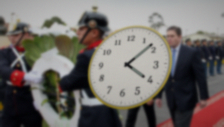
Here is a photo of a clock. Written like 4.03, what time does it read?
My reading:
4.08
